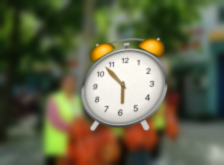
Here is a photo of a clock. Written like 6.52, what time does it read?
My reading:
5.53
